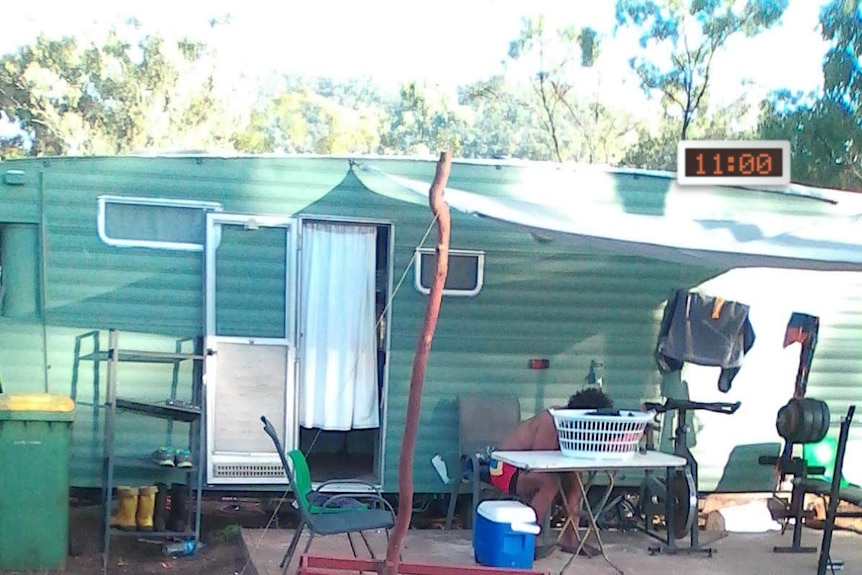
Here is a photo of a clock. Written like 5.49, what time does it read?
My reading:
11.00
